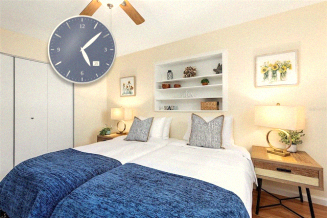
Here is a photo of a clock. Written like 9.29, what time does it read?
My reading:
5.08
